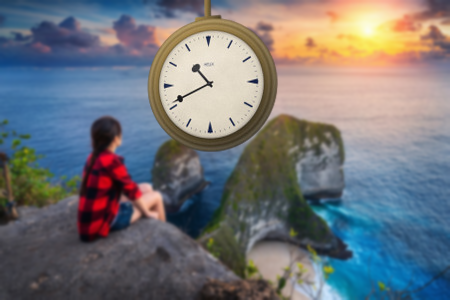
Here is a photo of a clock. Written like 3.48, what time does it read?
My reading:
10.41
